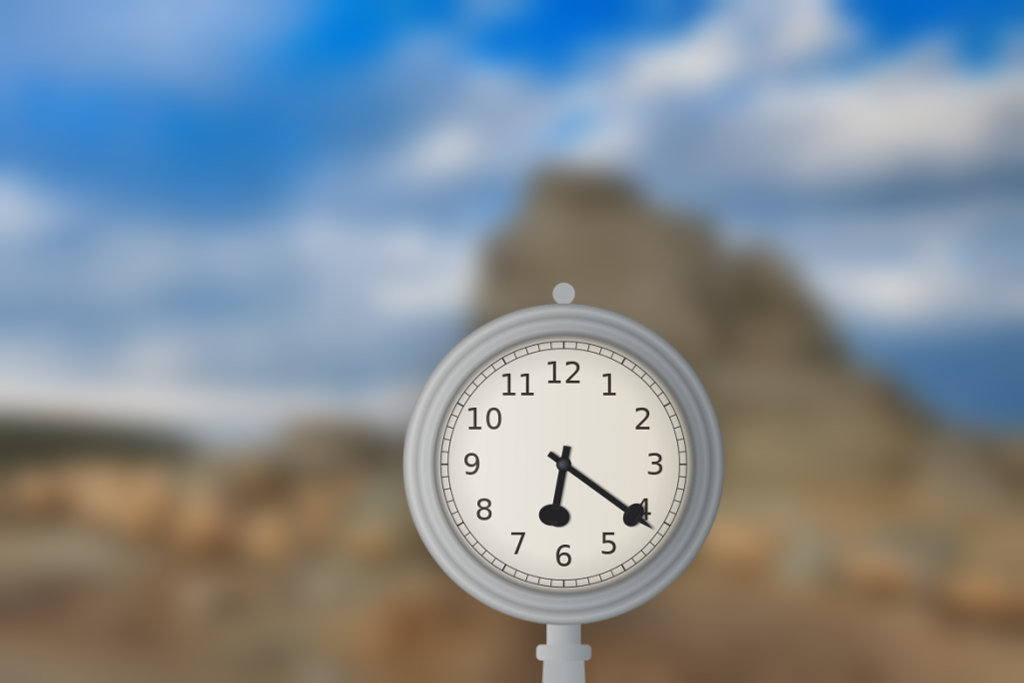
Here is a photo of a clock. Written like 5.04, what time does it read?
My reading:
6.21
